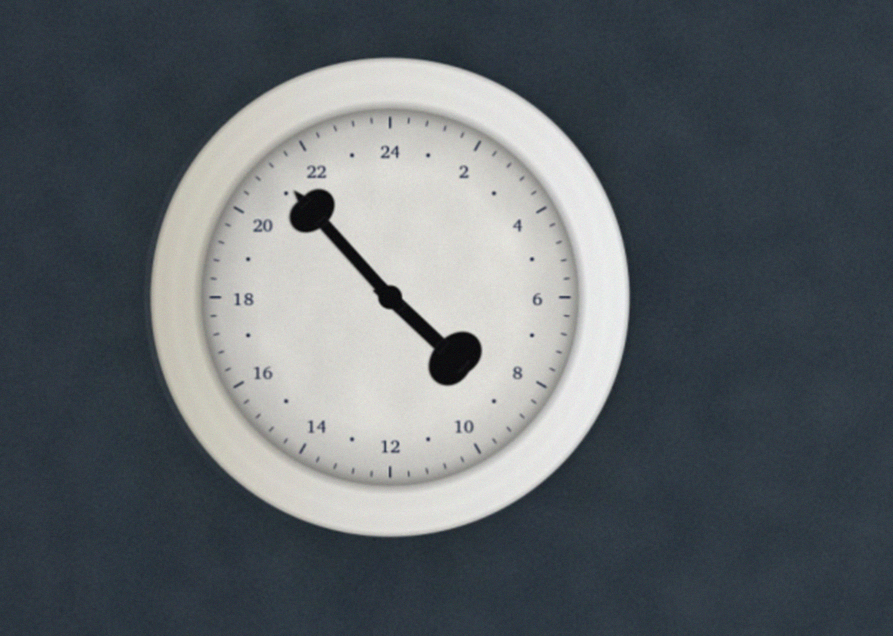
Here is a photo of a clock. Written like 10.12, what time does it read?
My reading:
8.53
